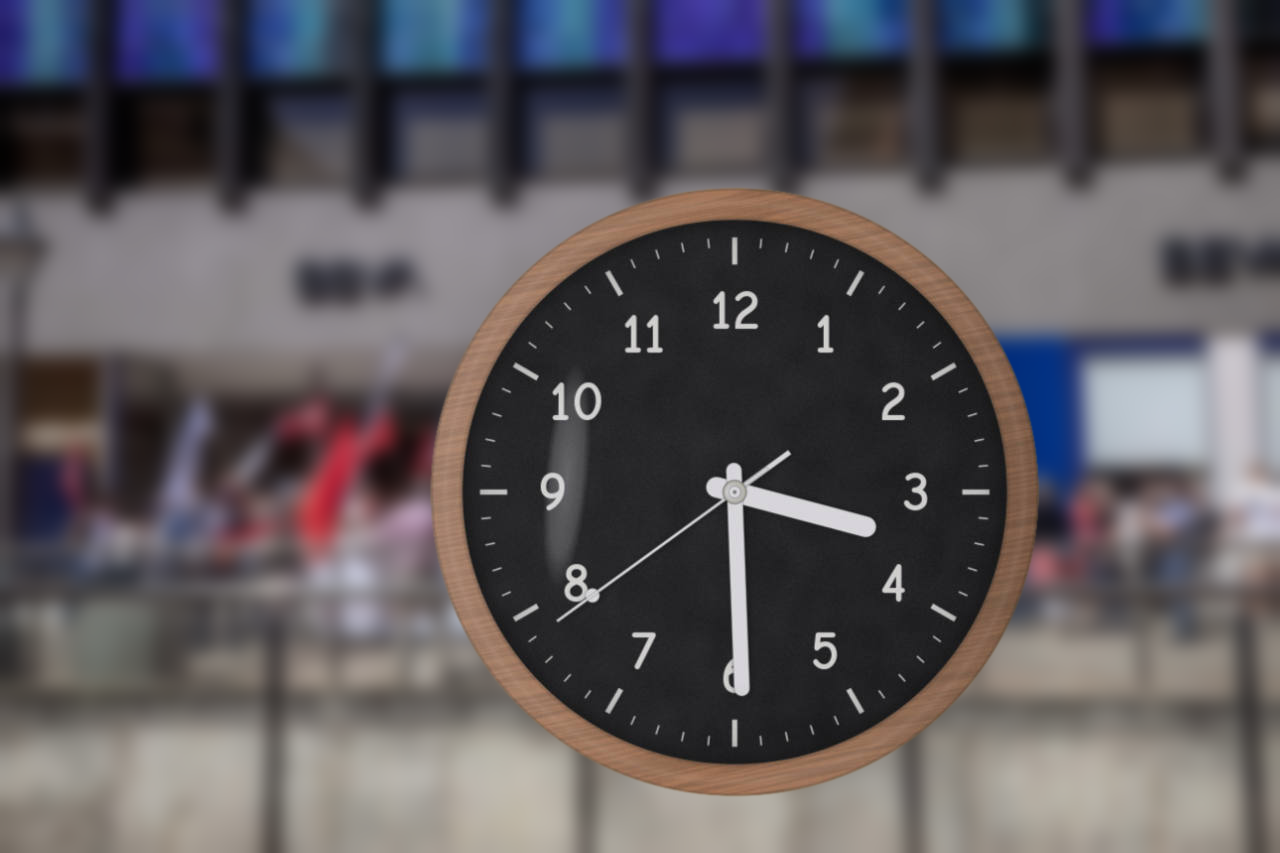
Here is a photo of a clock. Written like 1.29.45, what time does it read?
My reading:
3.29.39
